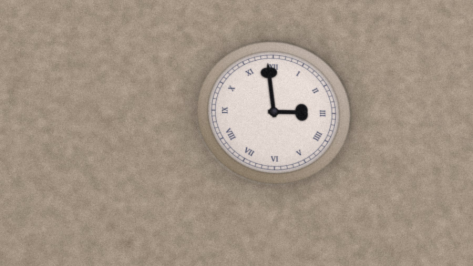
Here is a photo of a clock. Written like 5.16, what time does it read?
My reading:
2.59
